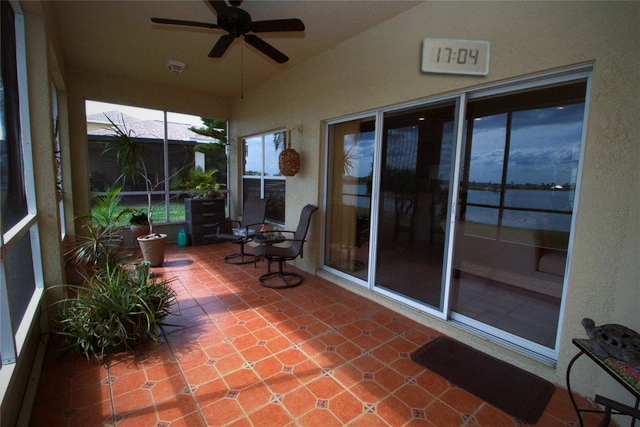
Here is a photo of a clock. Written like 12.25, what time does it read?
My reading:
17.04
